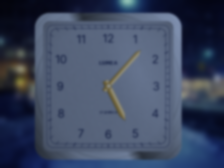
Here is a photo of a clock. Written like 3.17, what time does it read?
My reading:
5.07
